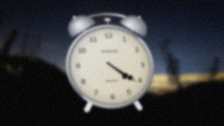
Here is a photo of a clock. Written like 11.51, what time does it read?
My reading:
4.21
